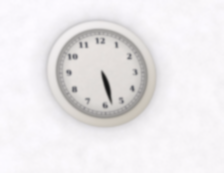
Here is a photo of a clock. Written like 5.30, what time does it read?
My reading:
5.28
